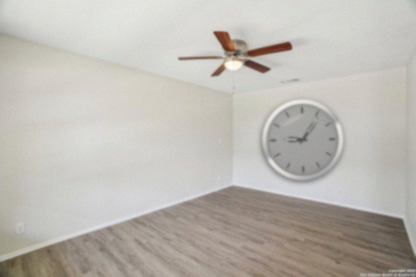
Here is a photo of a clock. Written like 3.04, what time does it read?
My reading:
9.06
